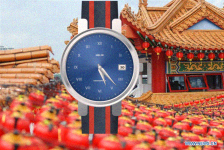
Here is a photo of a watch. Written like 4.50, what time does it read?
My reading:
5.23
